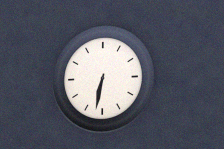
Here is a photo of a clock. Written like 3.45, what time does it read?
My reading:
6.32
